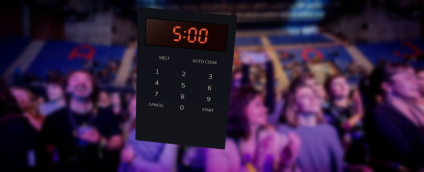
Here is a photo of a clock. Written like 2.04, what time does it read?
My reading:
5.00
